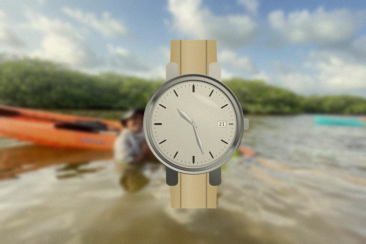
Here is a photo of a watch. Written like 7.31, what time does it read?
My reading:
10.27
